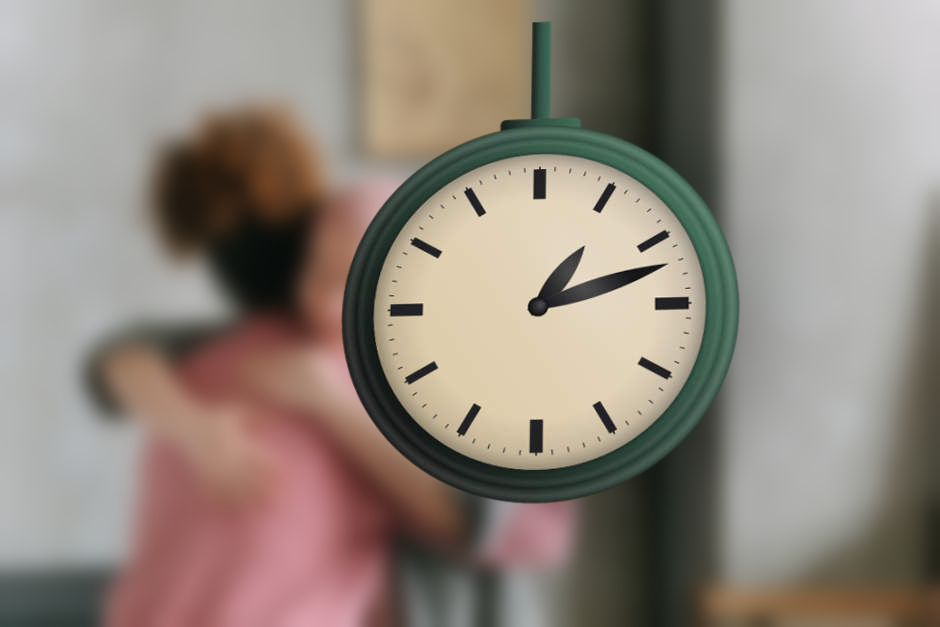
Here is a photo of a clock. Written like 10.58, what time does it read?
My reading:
1.12
